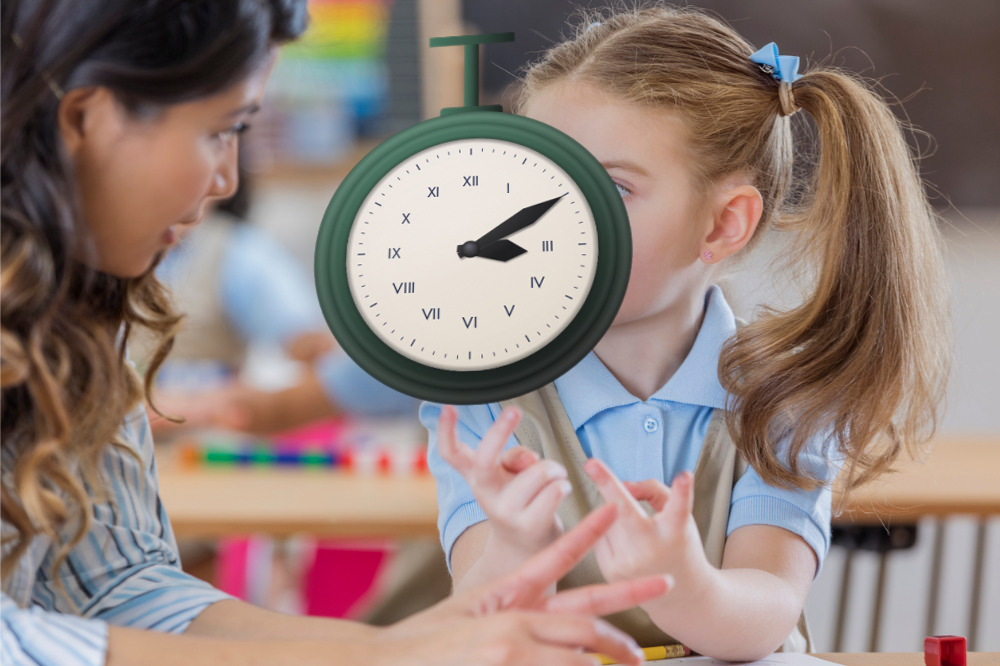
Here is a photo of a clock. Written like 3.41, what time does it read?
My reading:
3.10
